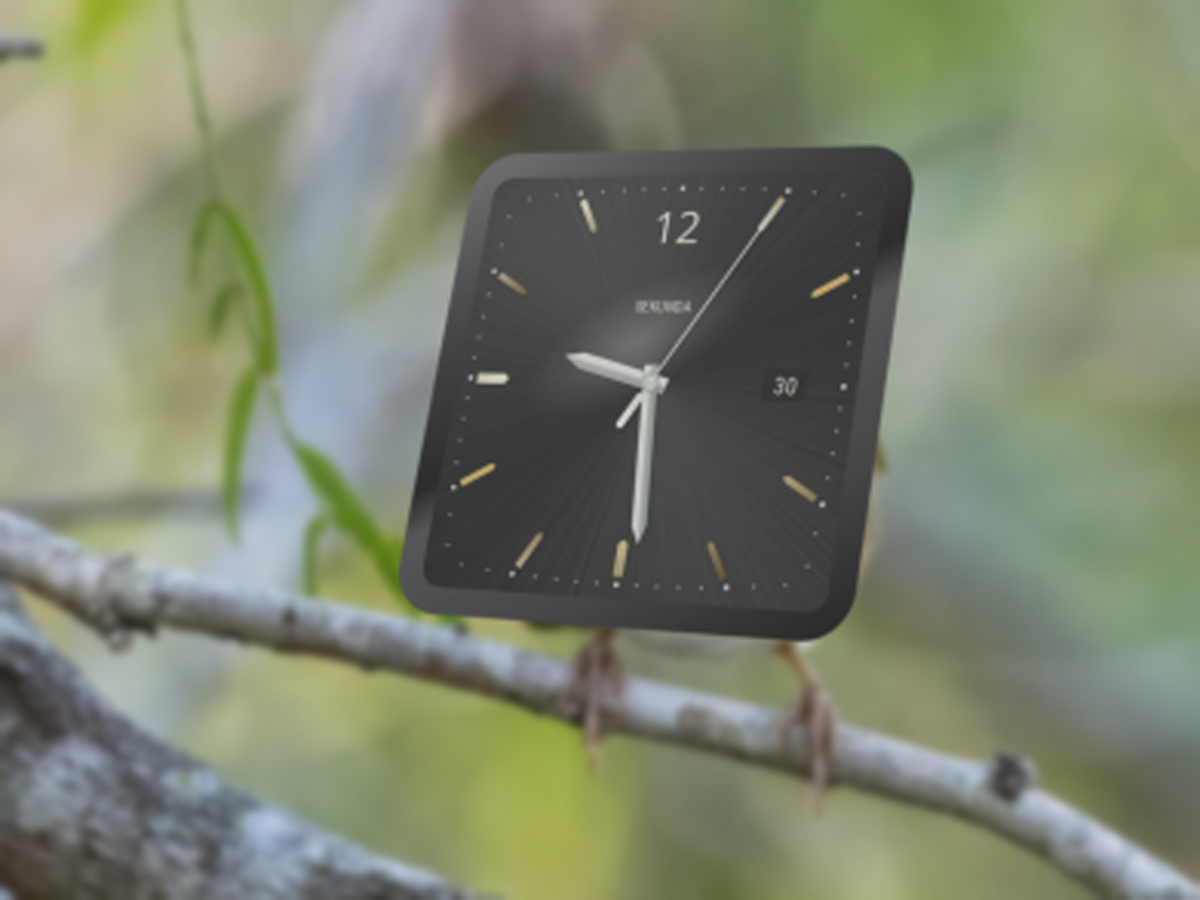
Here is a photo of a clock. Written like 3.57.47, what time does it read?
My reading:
9.29.05
